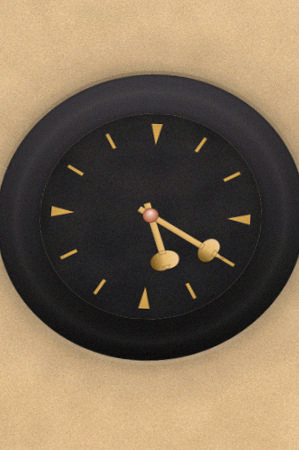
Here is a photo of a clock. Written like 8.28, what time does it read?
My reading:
5.20
